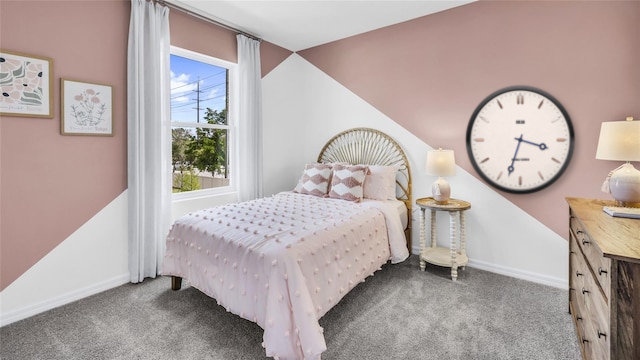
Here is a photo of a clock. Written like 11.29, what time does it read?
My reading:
3.33
